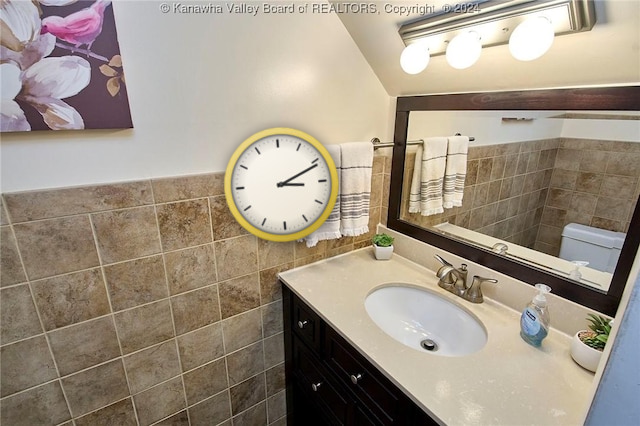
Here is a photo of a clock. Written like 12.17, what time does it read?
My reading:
3.11
